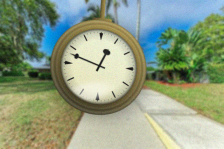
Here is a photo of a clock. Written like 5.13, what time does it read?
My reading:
12.48
